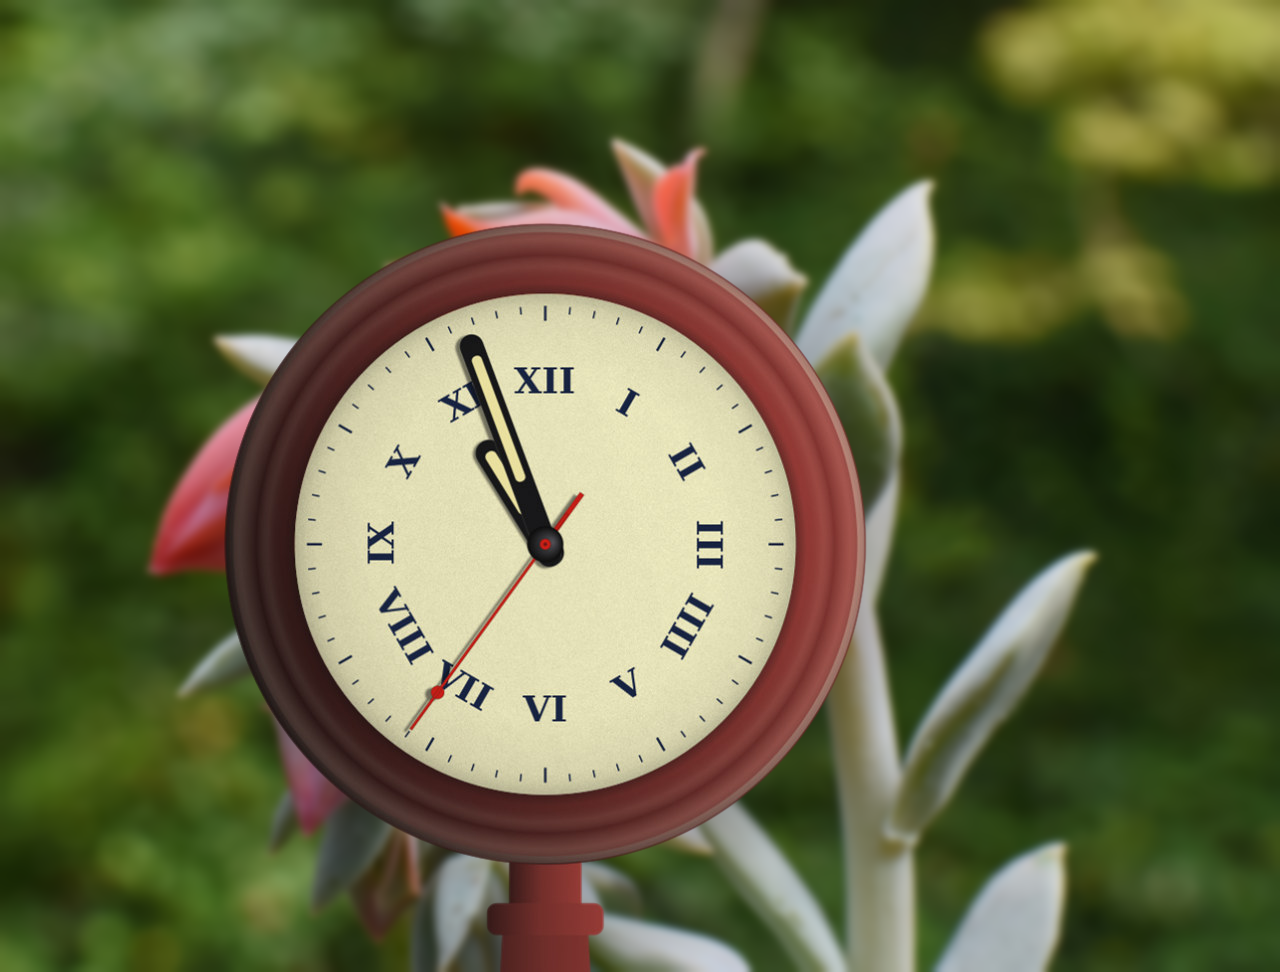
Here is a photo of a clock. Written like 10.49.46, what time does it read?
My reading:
10.56.36
